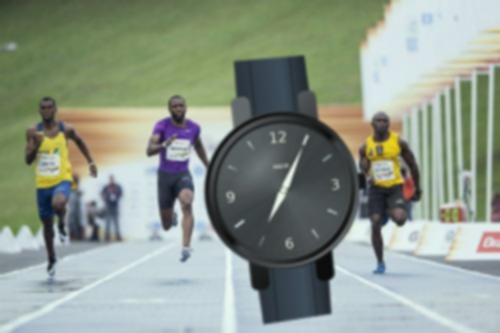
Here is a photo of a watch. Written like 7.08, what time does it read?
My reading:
7.05
